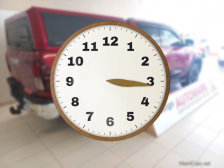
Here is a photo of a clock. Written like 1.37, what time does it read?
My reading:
3.16
